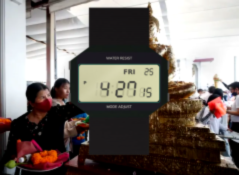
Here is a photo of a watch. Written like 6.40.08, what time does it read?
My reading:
4.27.15
